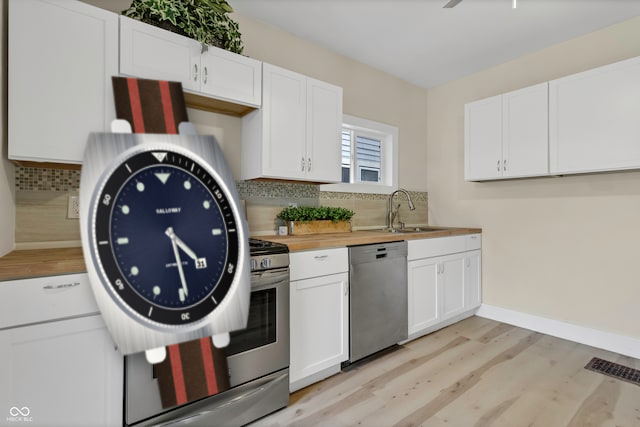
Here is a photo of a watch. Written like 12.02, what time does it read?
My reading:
4.29
